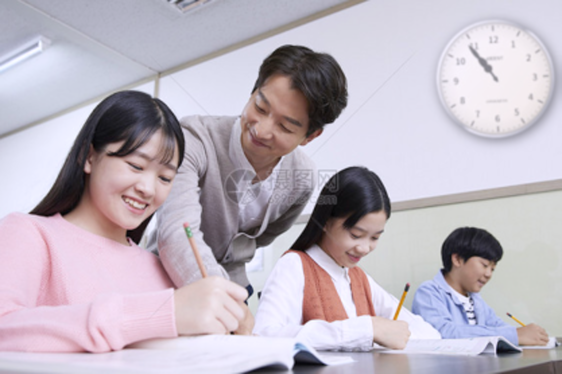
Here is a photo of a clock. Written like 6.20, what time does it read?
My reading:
10.54
